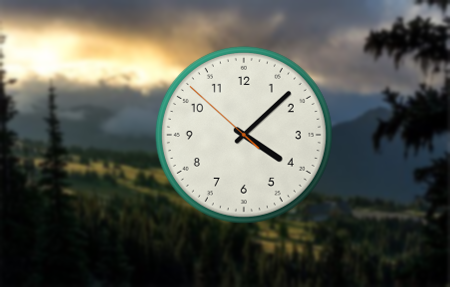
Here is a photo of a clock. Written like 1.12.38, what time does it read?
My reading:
4.07.52
